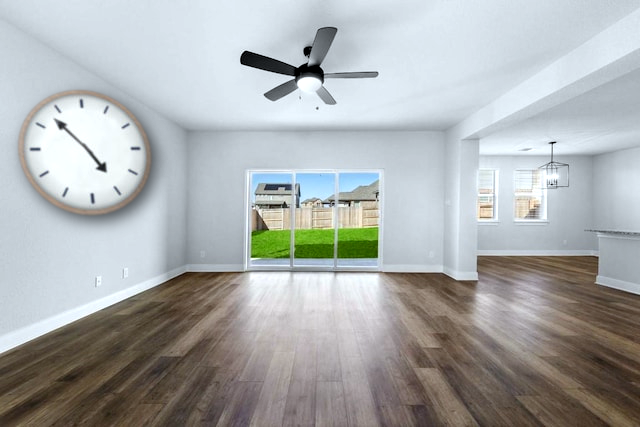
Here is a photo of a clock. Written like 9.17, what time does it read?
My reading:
4.53
